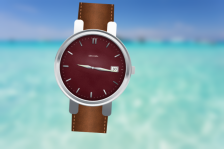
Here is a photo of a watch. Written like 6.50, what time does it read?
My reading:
9.16
